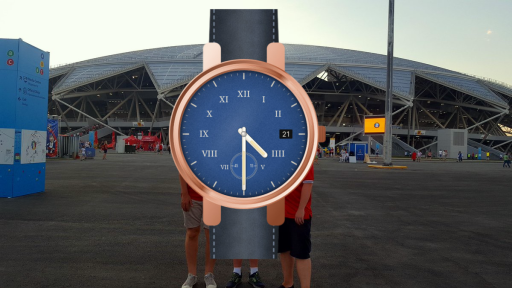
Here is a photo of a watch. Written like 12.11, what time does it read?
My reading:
4.30
